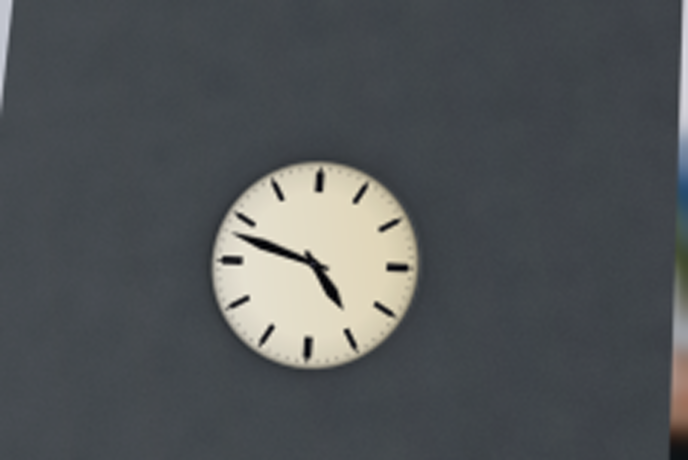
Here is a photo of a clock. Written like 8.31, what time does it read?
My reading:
4.48
